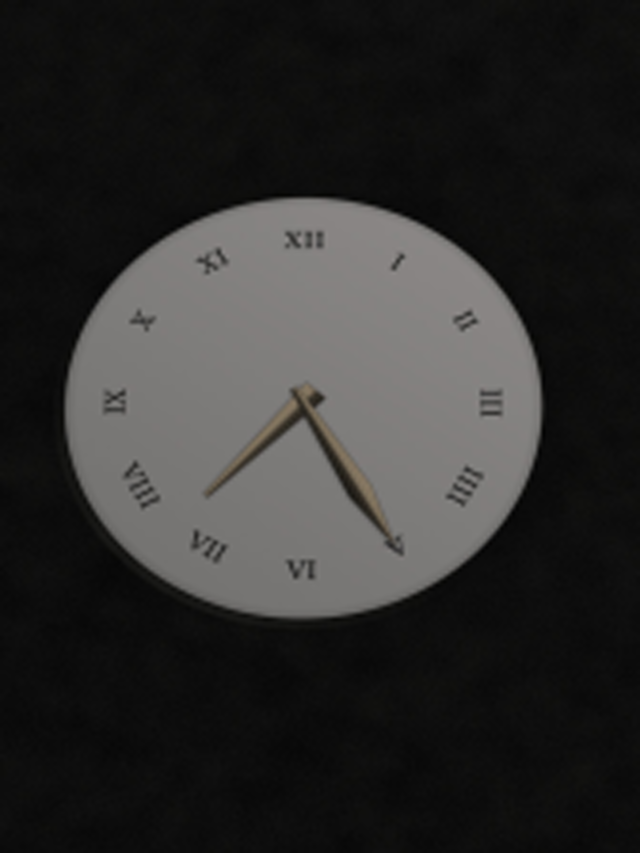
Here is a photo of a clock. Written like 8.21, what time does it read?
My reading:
7.25
